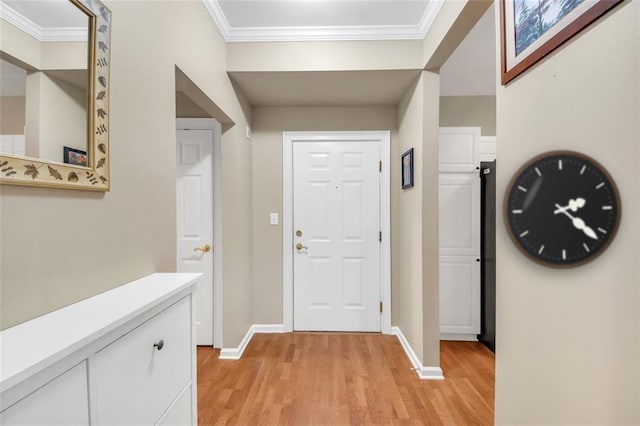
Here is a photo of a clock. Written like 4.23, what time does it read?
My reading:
2.22
